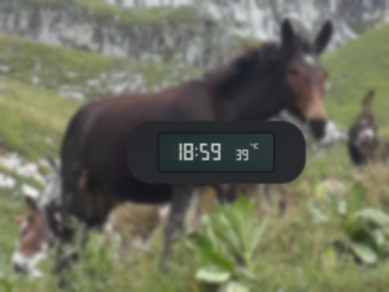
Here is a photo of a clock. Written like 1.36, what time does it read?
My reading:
18.59
